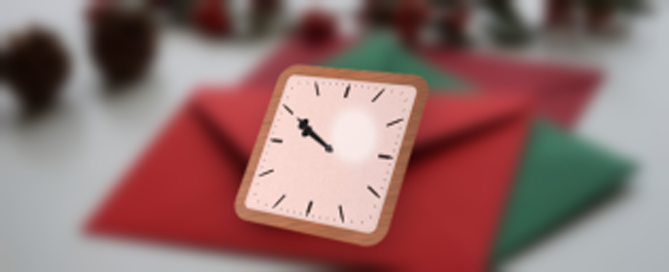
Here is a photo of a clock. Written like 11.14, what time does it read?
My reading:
9.50
